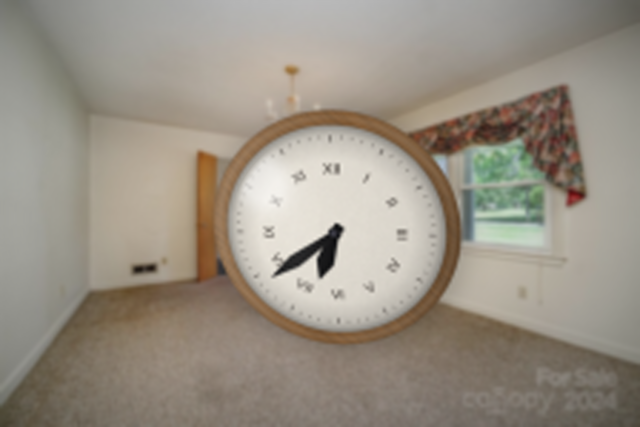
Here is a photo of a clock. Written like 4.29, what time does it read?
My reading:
6.39
